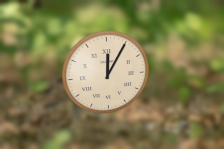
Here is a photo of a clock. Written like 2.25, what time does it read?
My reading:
12.05
